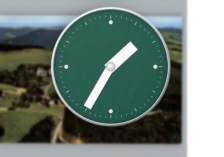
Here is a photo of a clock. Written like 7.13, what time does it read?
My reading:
1.35
